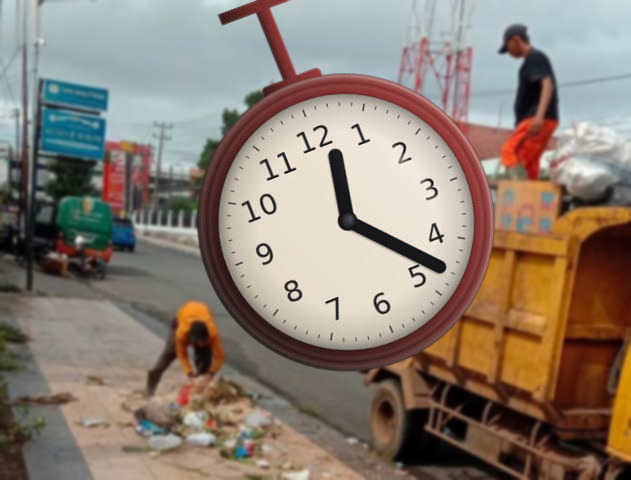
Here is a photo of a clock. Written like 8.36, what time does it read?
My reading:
12.23
